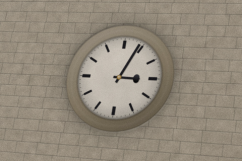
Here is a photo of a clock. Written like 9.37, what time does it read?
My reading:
3.04
